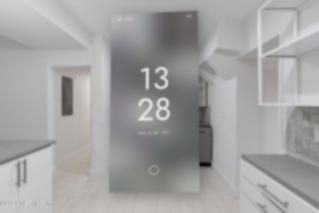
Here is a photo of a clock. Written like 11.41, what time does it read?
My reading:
13.28
